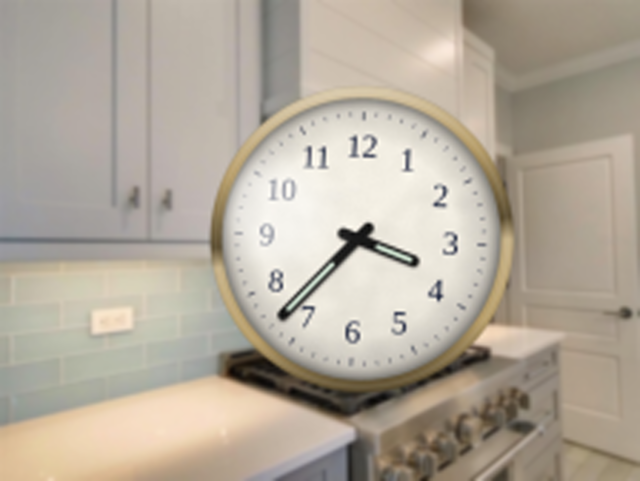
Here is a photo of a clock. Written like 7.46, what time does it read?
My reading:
3.37
